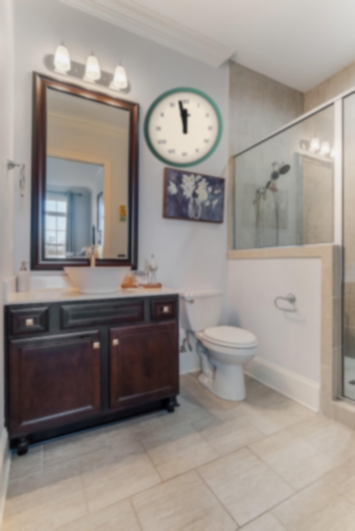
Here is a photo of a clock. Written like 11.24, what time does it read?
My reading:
11.58
